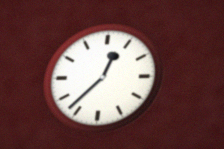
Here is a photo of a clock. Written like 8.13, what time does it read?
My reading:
12.37
